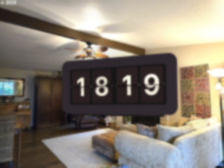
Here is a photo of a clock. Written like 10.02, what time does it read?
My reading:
18.19
